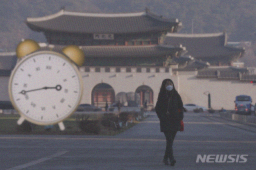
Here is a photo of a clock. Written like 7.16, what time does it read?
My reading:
2.42
